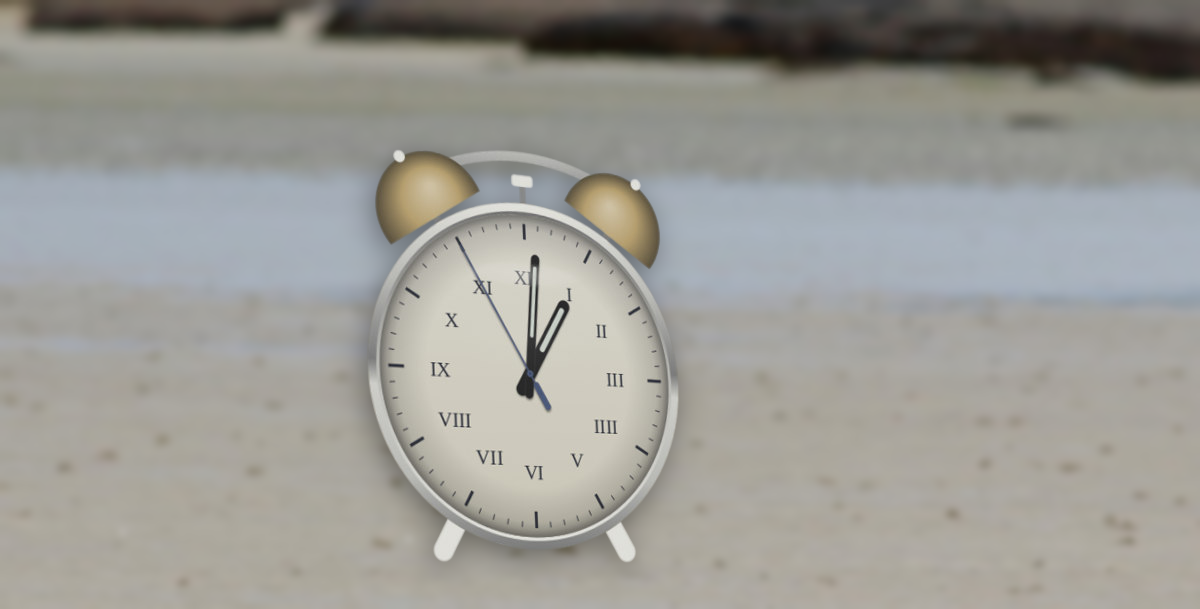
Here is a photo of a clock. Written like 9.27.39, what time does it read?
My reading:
1.00.55
